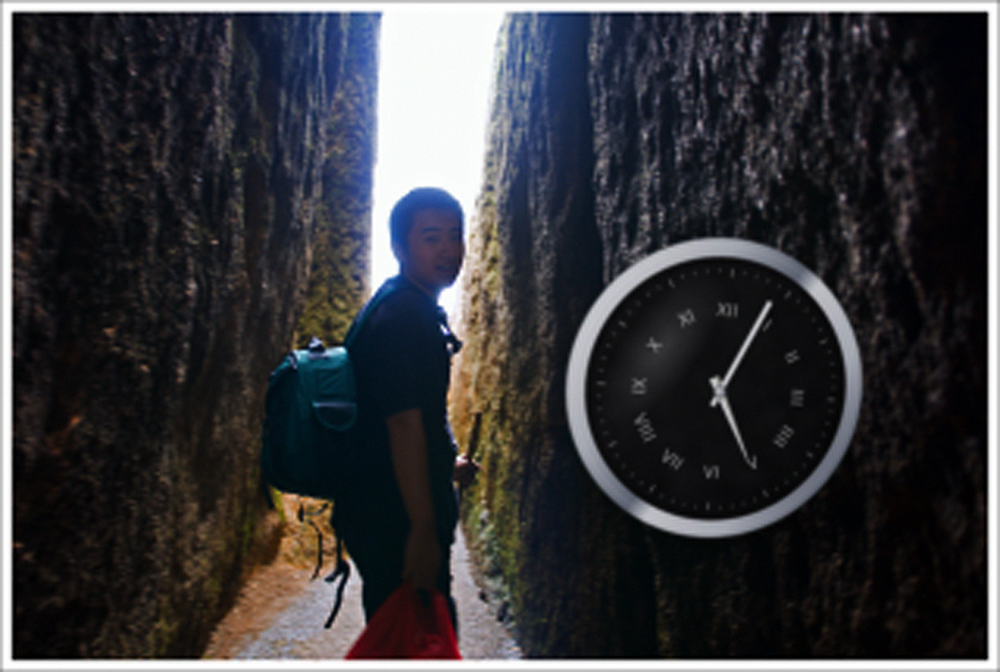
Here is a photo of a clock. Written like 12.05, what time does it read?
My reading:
5.04
